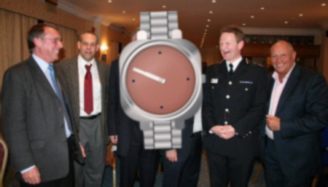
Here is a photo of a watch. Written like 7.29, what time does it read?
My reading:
9.49
